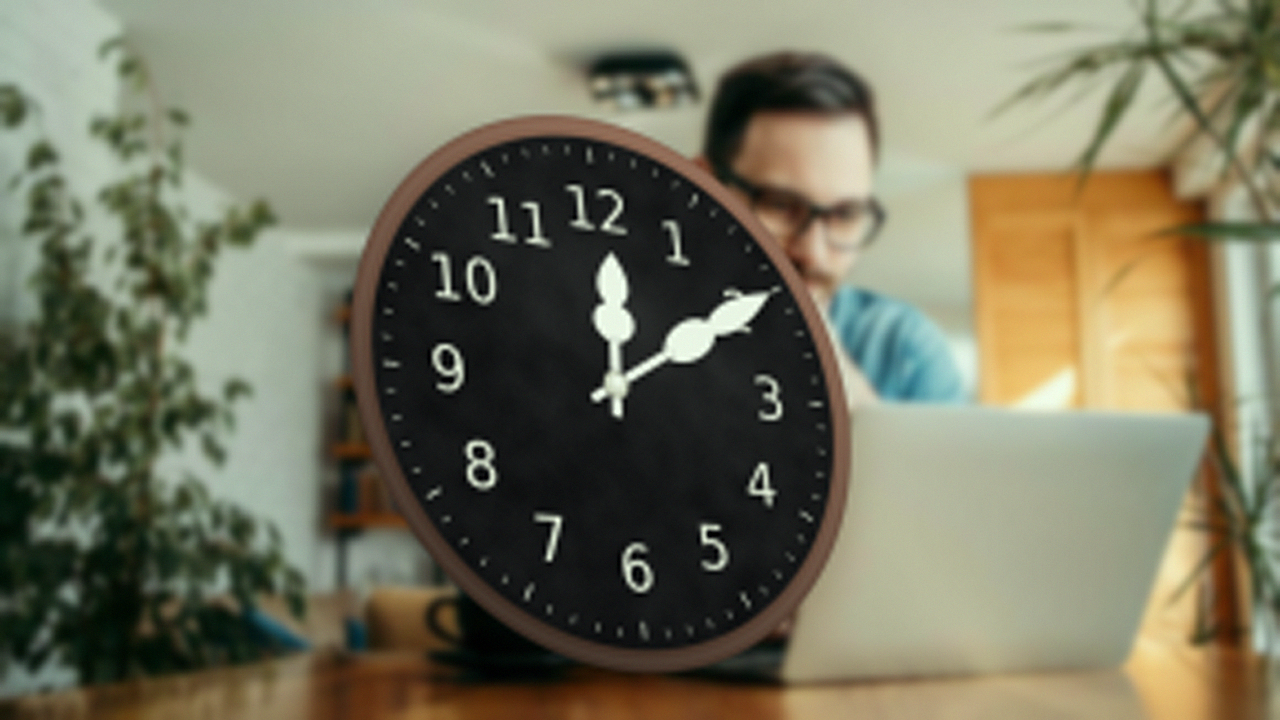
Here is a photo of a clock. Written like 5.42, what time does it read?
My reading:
12.10
